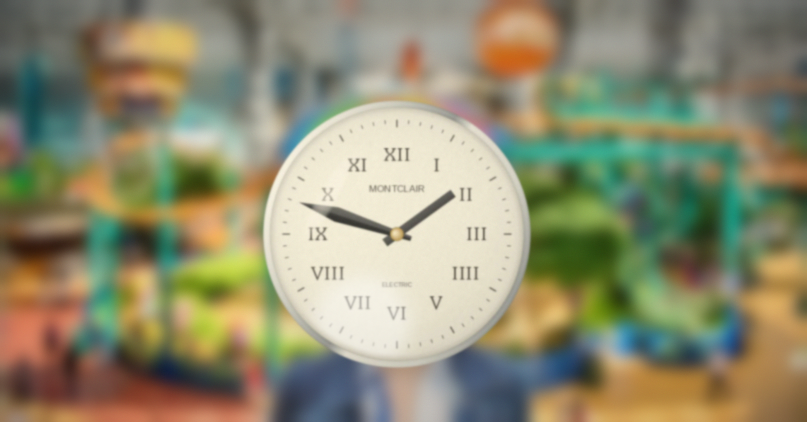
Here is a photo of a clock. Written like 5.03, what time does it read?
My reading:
1.48
